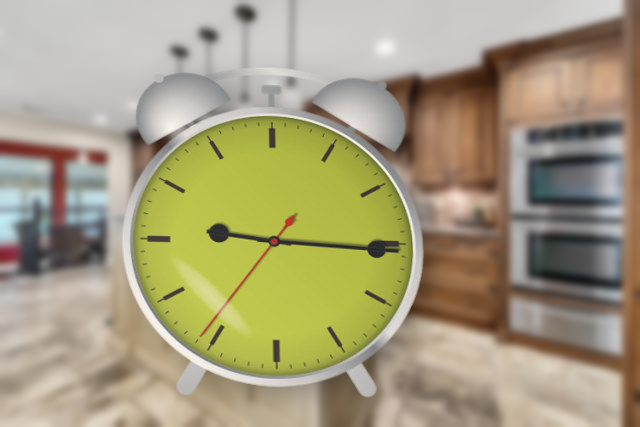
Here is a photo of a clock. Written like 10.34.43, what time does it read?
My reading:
9.15.36
